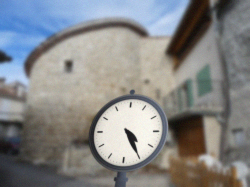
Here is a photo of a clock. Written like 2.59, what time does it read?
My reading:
4.25
